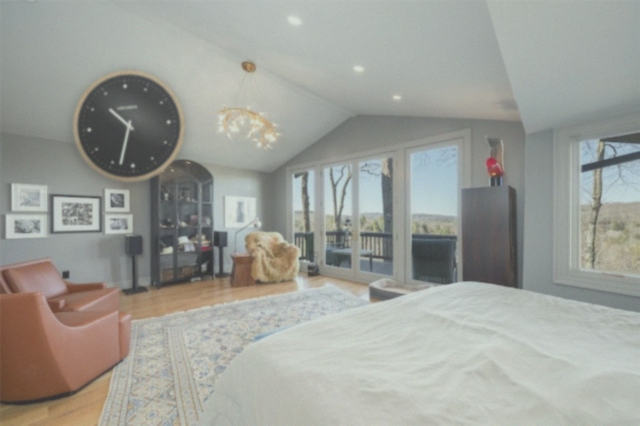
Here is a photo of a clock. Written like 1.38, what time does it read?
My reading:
10.33
